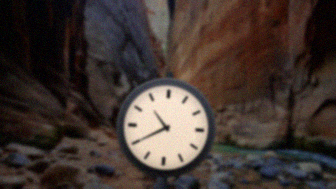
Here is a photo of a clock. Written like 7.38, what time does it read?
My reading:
10.40
